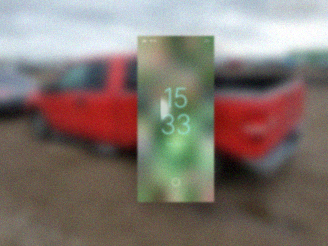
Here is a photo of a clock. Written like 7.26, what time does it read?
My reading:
15.33
